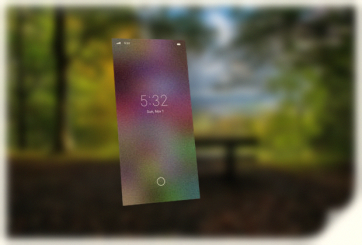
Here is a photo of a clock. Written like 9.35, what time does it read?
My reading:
5.32
